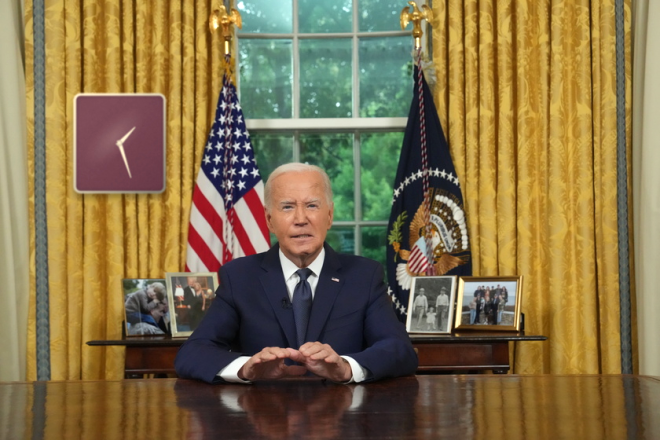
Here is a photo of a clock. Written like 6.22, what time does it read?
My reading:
1.27
